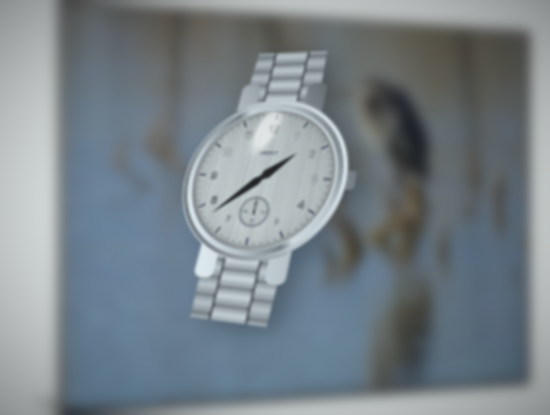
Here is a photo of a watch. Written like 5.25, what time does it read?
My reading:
1.38
